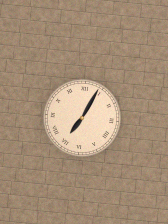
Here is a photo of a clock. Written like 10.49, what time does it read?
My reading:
7.04
